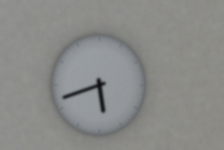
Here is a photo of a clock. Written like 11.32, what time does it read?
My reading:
5.42
